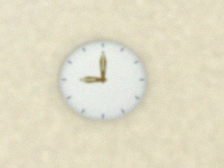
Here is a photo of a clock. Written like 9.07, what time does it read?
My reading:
9.00
